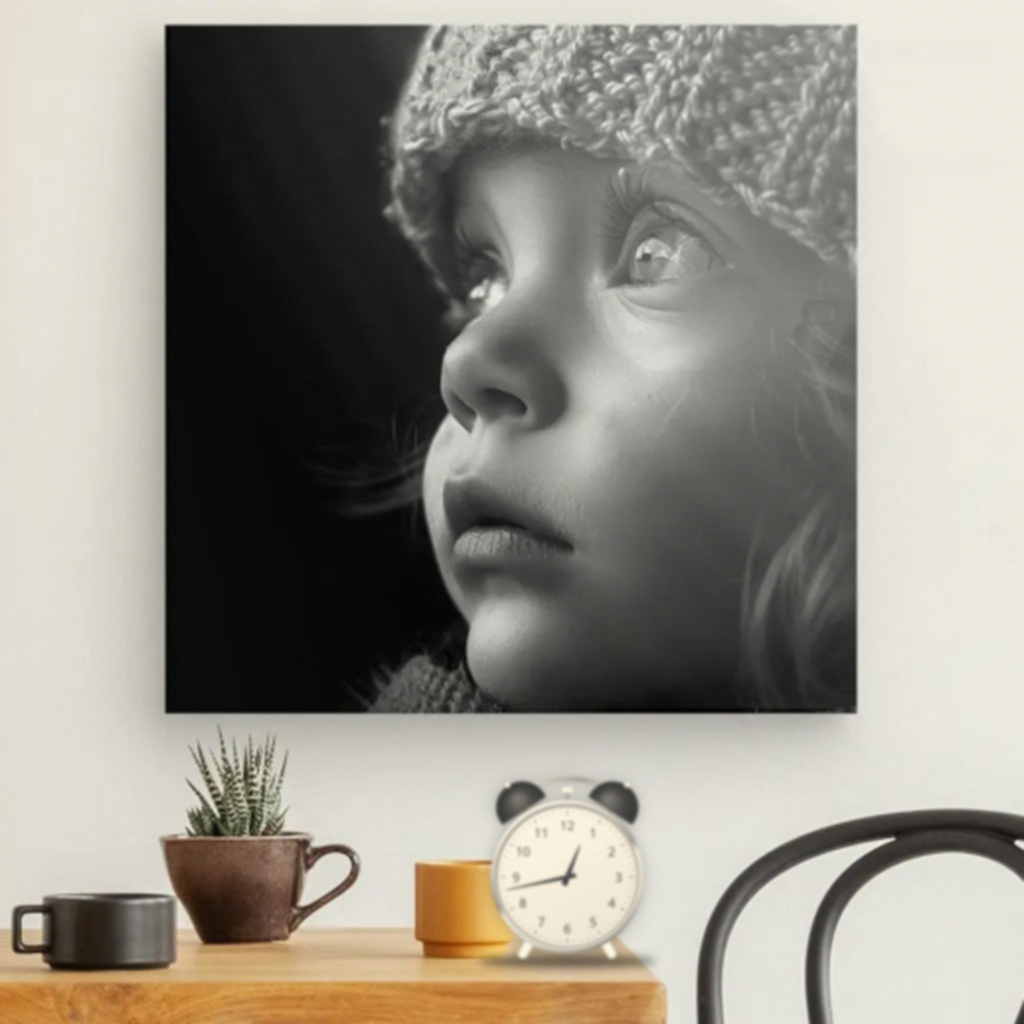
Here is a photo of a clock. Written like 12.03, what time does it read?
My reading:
12.43
